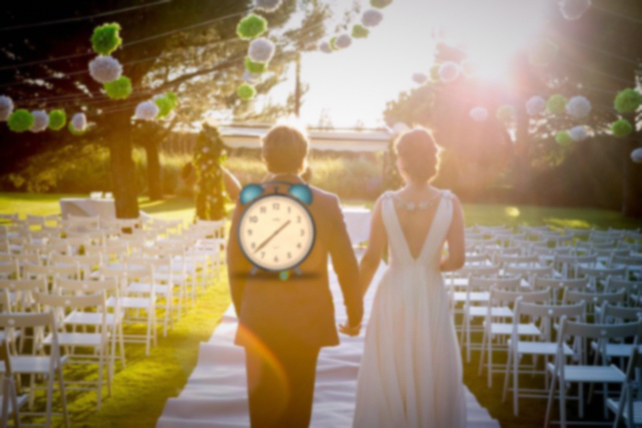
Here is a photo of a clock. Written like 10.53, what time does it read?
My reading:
1.38
